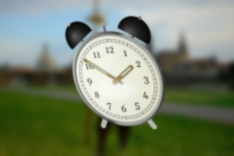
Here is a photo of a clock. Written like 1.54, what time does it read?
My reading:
1.51
